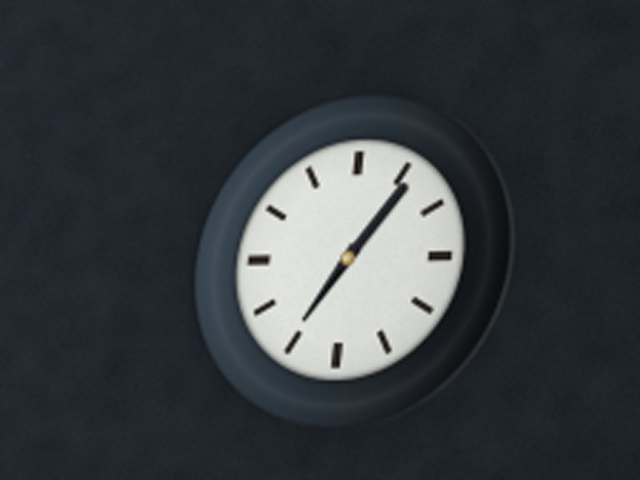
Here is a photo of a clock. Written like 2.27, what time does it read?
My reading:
7.06
